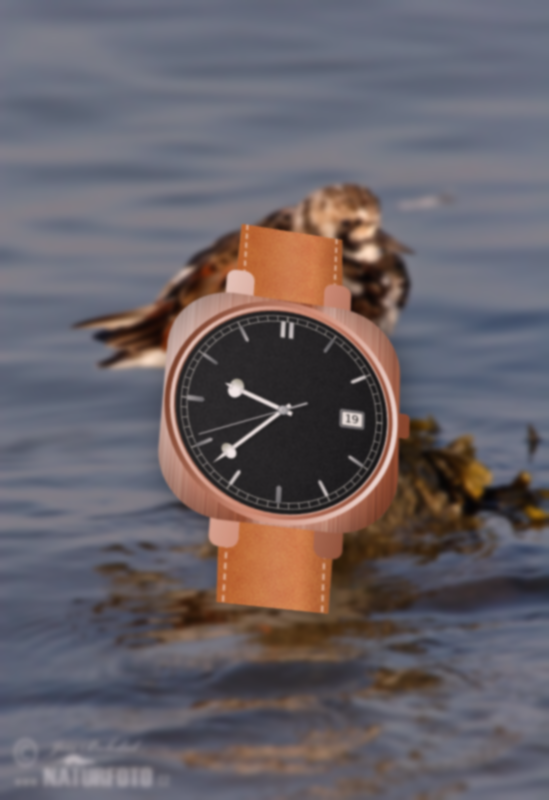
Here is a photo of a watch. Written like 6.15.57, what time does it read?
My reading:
9.37.41
